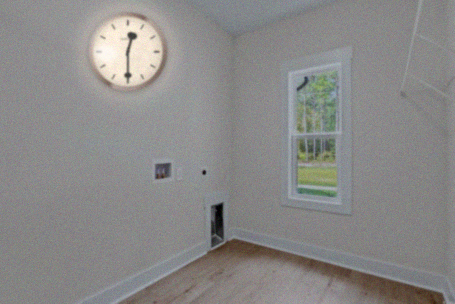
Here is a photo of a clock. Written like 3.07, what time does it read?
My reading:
12.30
